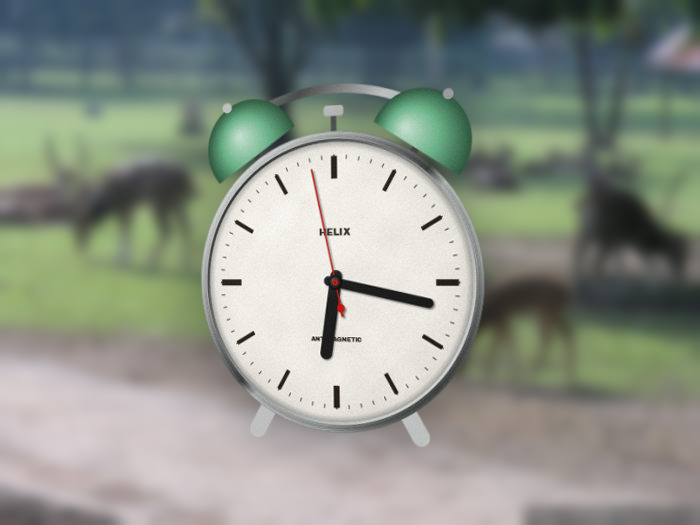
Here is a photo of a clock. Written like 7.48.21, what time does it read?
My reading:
6.16.58
